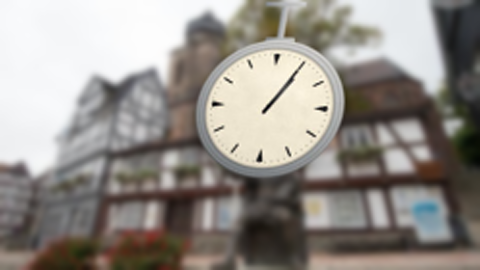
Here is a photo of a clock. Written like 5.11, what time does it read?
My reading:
1.05
